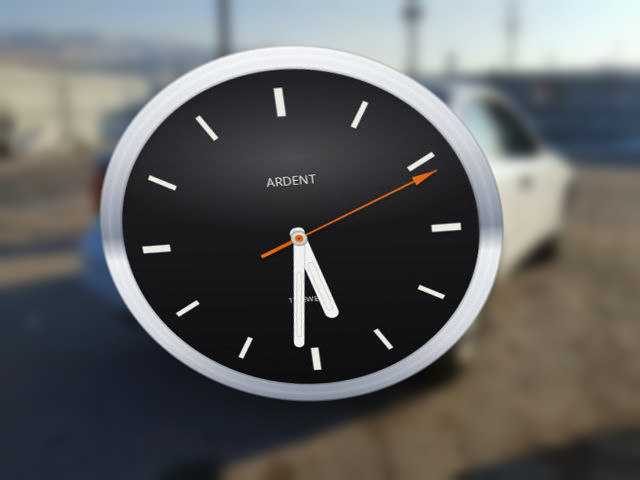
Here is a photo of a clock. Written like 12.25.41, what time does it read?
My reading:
5.31.11
